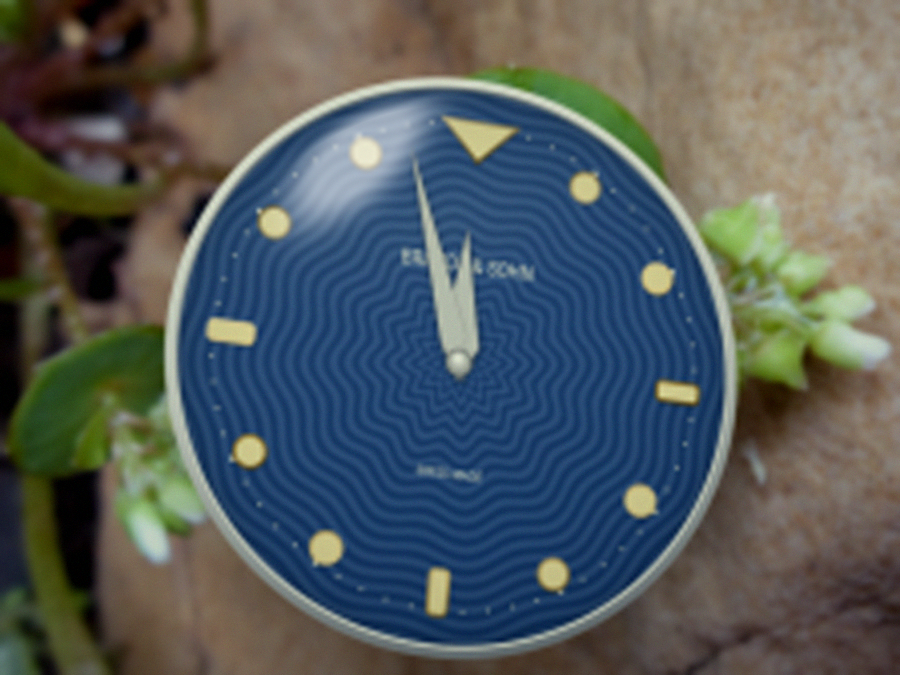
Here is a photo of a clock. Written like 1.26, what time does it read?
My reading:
11.57
